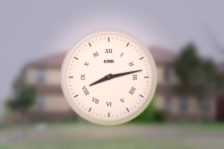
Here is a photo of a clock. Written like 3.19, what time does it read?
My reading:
8.13
